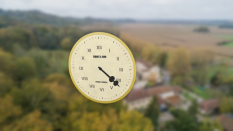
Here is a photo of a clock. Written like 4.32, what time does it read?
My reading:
4.22
